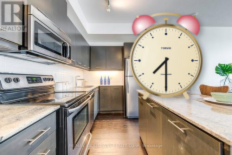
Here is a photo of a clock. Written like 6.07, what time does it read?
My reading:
7.30
